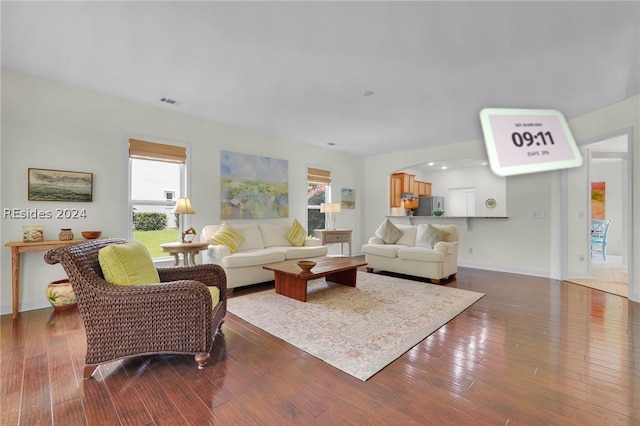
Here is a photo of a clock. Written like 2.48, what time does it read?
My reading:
9.11
